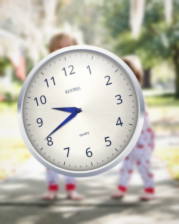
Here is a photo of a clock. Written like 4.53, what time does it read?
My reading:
9.41
